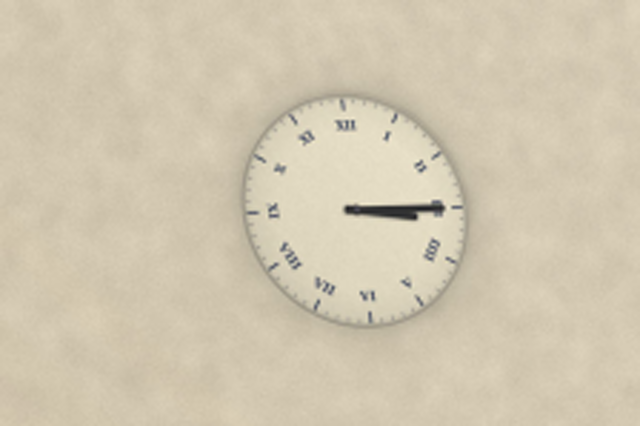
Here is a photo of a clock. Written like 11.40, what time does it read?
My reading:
3.15
